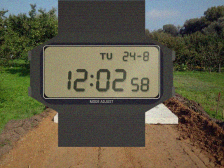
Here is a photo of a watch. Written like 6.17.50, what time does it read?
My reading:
12.02.58
